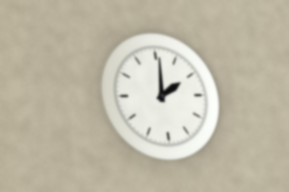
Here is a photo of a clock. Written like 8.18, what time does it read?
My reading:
2.01
